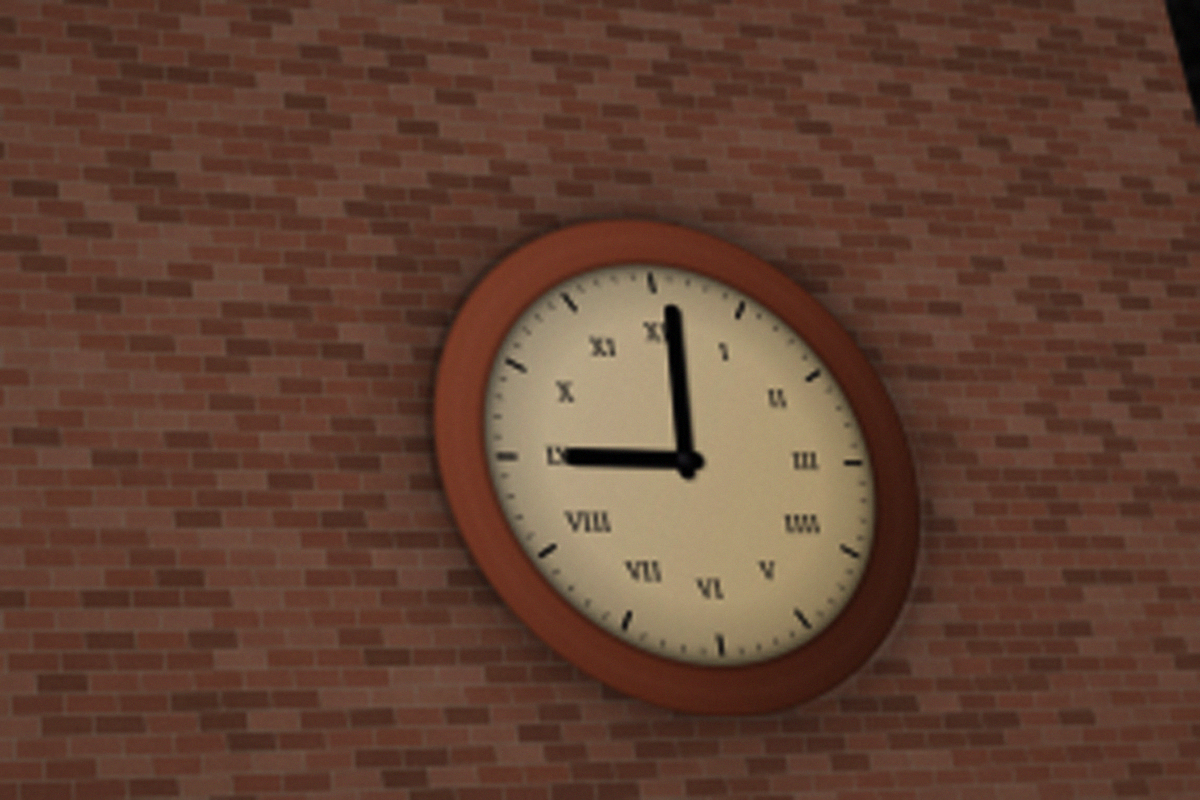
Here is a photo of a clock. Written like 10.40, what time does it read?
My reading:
9.01
